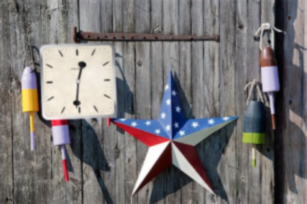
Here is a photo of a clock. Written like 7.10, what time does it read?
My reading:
12.31
